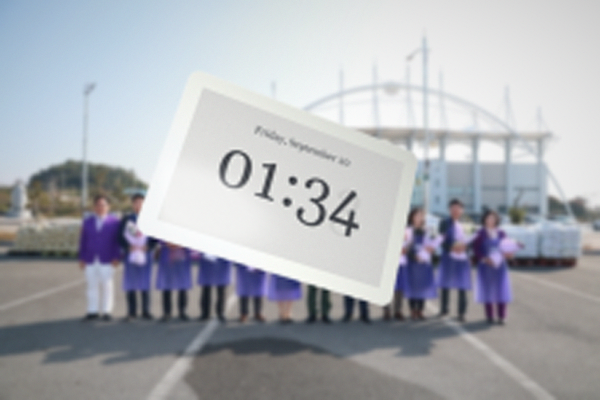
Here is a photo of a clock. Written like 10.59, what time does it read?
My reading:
1.34
